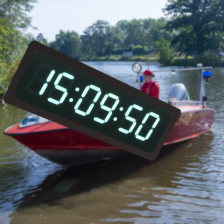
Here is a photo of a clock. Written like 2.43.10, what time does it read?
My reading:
15.09.50
